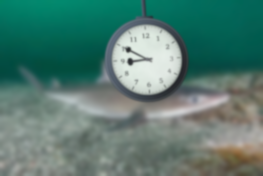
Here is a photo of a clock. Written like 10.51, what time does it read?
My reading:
8.50
